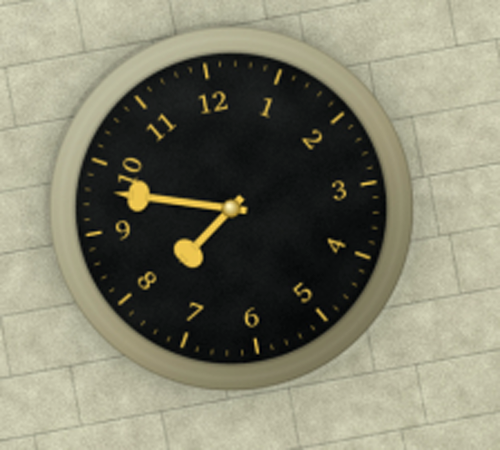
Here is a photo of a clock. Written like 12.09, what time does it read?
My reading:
7.48
